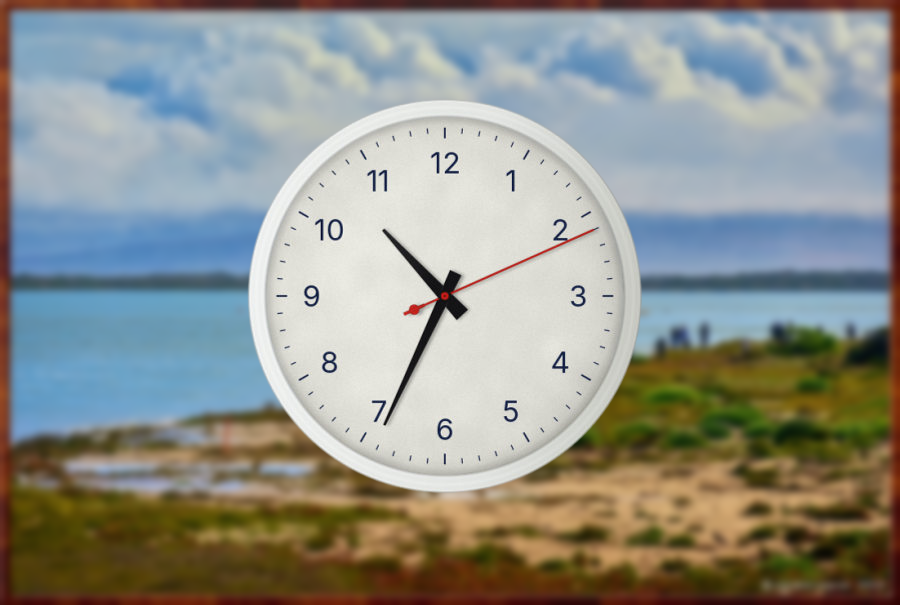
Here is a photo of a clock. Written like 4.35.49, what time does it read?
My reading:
10.34.11
